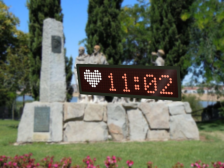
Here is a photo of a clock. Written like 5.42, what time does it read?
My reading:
11.02
